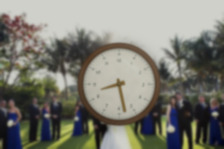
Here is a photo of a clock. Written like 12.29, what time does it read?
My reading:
8.28
